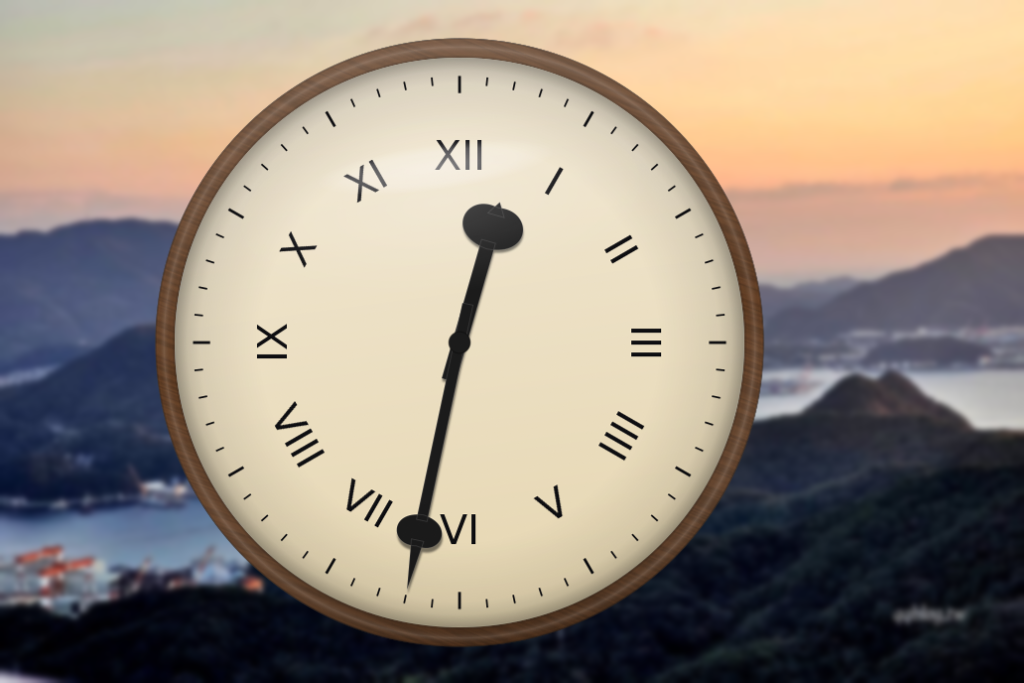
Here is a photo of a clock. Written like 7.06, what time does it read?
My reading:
12.32
